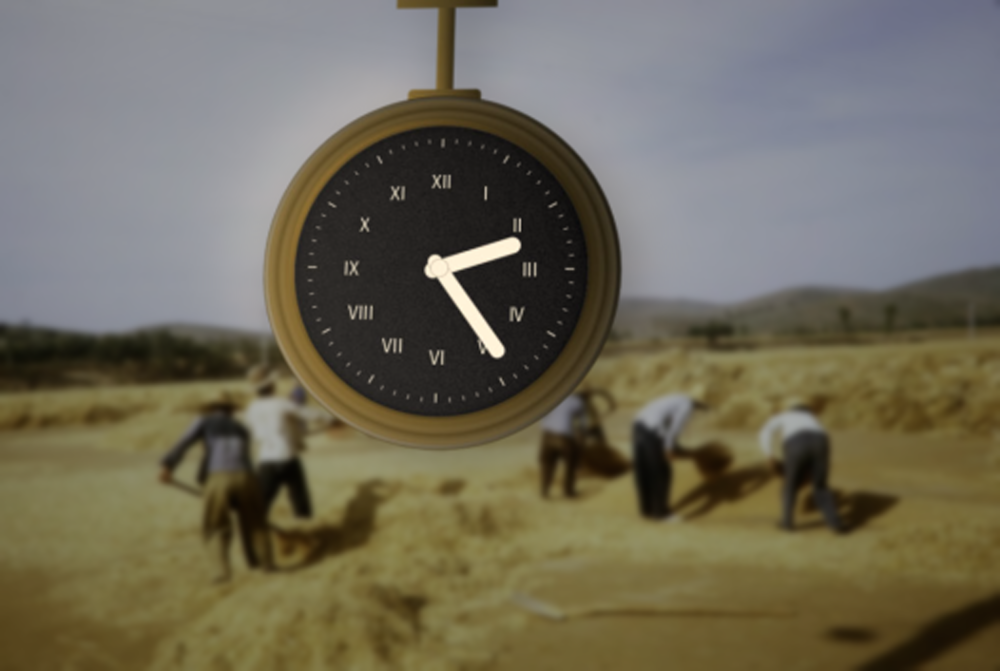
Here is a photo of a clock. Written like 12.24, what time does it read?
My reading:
2.24
